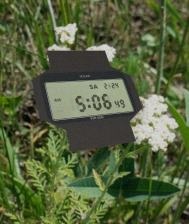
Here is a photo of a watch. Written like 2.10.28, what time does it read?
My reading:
5.06.49
